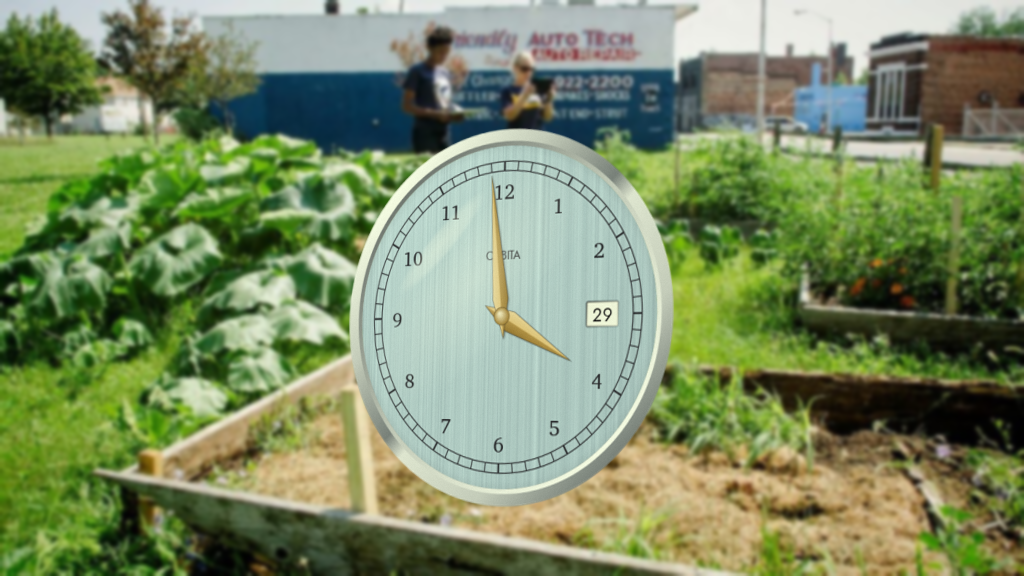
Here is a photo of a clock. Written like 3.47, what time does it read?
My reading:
3.59
